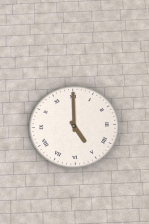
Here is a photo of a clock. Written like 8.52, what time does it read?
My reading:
5.00
